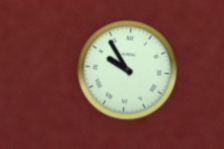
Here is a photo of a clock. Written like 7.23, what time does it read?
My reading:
9.54
